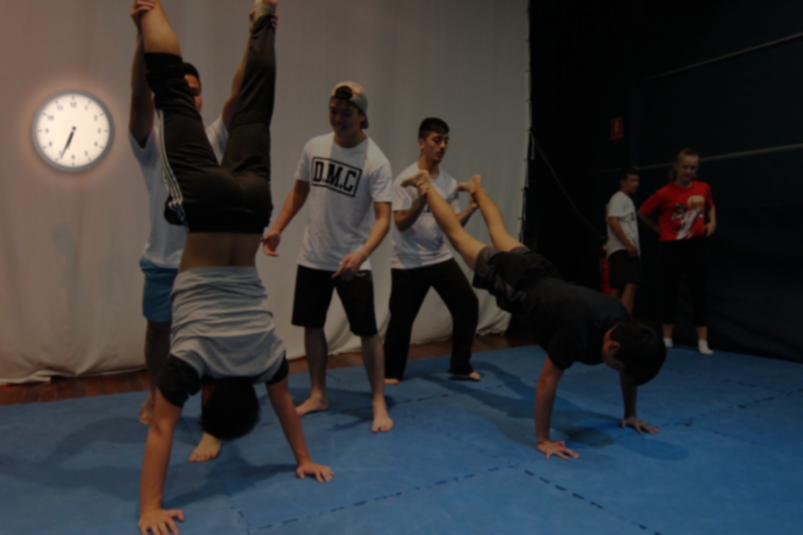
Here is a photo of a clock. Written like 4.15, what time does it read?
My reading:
6.34
